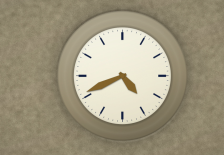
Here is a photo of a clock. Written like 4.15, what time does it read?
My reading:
4.41
